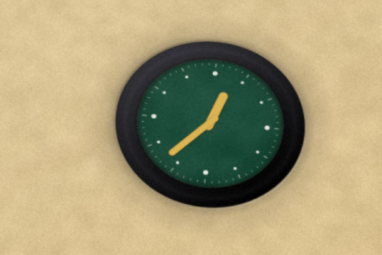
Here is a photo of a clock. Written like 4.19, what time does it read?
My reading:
12.37
